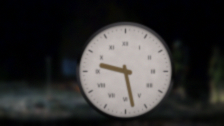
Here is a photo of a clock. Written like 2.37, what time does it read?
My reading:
9.28
